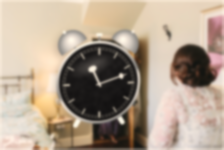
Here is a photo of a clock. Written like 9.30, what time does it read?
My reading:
11.12
